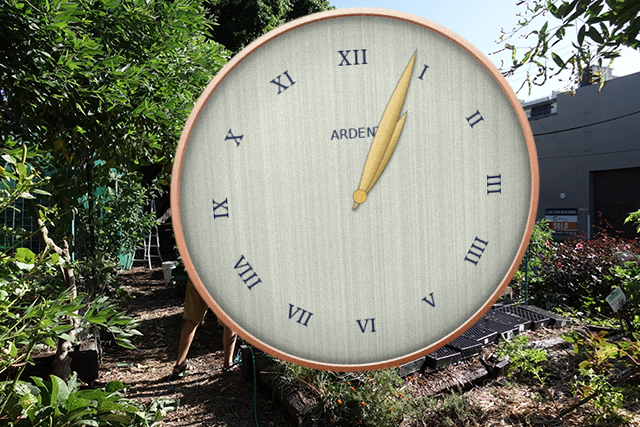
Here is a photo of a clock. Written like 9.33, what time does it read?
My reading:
1.04
